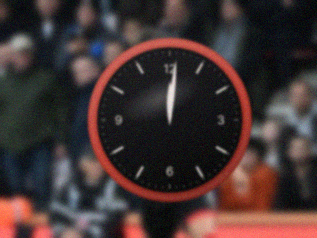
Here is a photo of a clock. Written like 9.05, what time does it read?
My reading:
12.01
